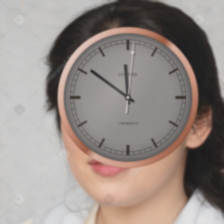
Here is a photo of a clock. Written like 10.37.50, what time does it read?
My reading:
11.51.01
